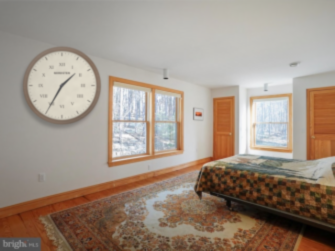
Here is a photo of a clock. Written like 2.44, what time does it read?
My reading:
1.35
